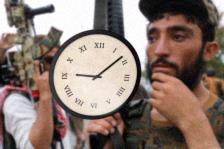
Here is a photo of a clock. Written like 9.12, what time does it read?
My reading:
9.08
